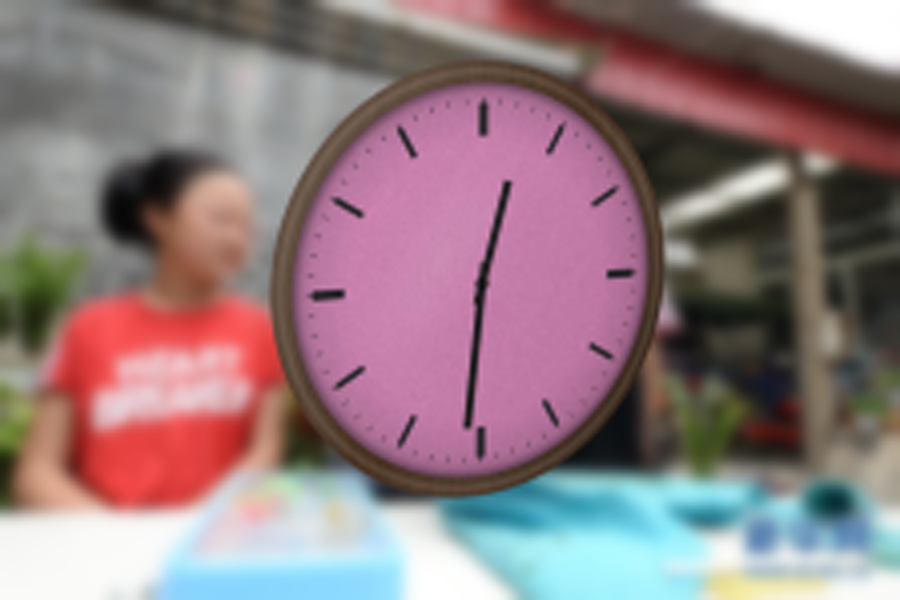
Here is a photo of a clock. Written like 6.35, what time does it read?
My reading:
12.31
